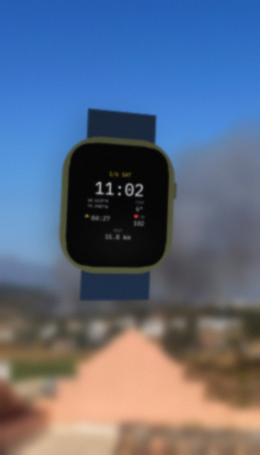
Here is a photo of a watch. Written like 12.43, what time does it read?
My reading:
11.02
